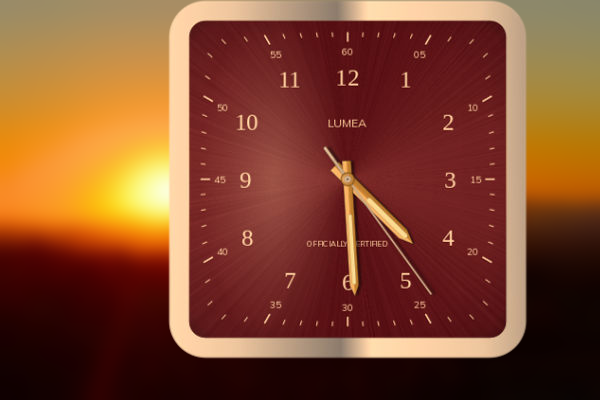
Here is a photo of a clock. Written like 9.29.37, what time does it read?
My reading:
4.29.24
